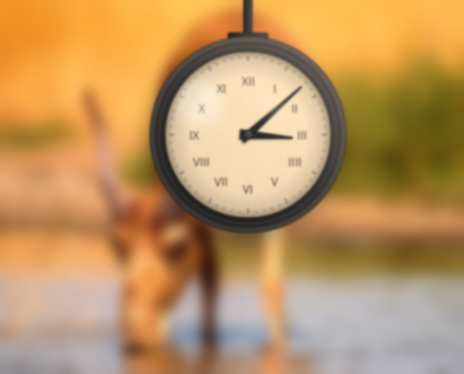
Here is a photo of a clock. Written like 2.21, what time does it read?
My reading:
3.08
